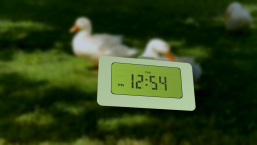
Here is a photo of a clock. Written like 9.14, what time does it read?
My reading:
12.54
